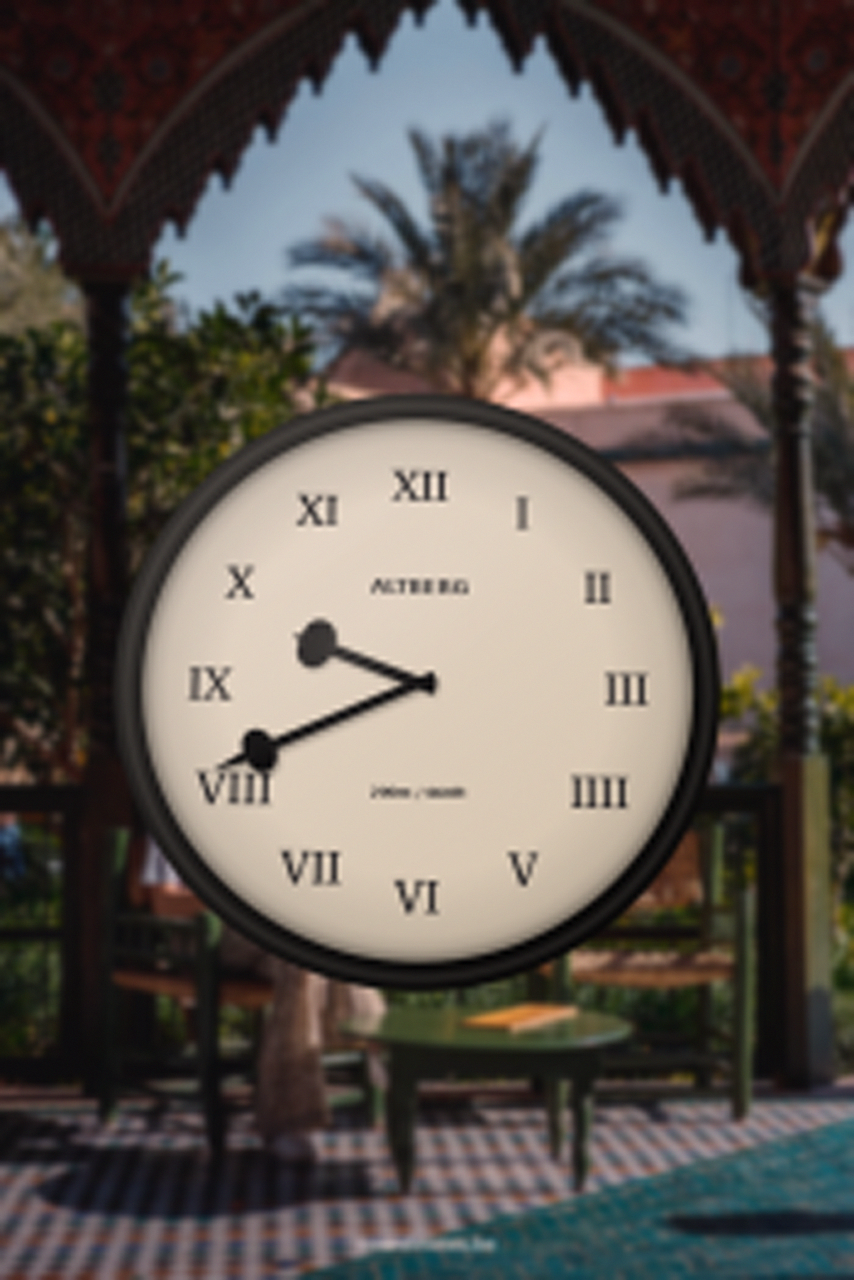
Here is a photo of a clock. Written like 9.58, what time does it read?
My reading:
9.41
